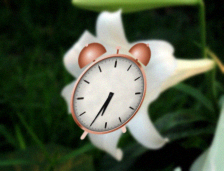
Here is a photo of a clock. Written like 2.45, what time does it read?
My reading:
6.35
